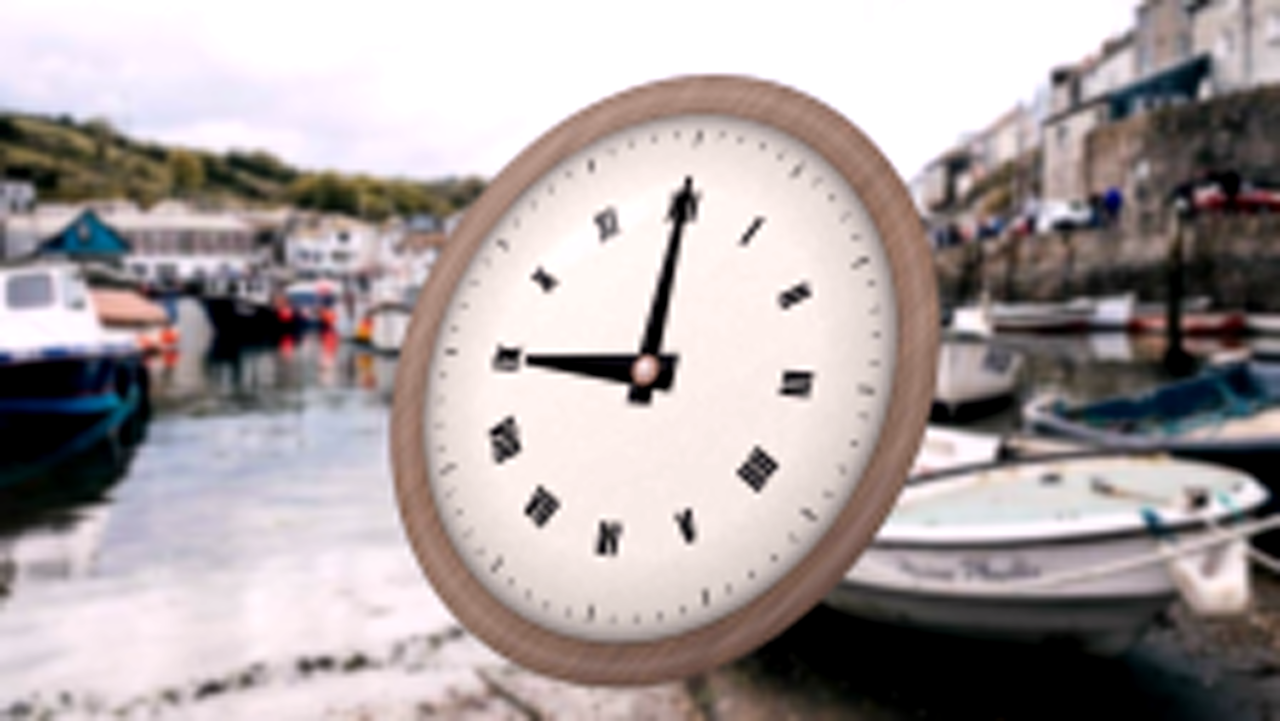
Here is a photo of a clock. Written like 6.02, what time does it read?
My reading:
9.00
